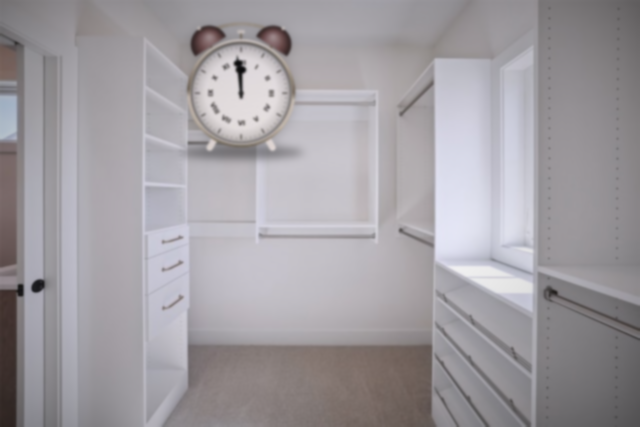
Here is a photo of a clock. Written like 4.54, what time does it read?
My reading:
11.59
